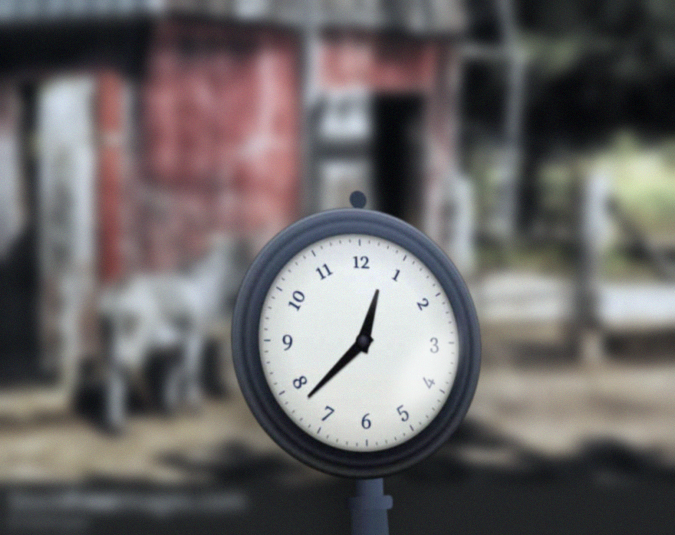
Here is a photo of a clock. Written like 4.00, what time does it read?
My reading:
12.38
